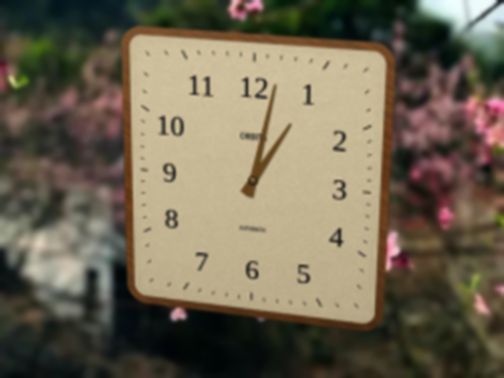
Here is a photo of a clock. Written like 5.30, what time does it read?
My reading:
1.02
